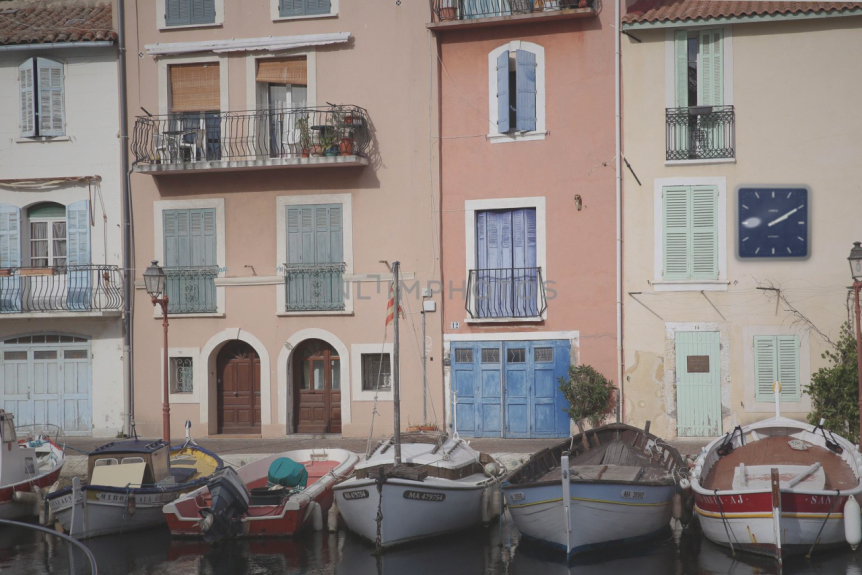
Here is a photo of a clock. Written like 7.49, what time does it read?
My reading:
2.10
